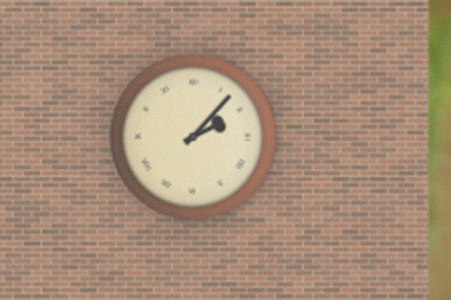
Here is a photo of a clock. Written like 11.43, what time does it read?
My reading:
2.07
